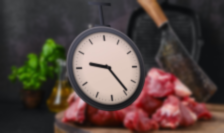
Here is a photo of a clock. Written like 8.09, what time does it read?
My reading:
9.24
